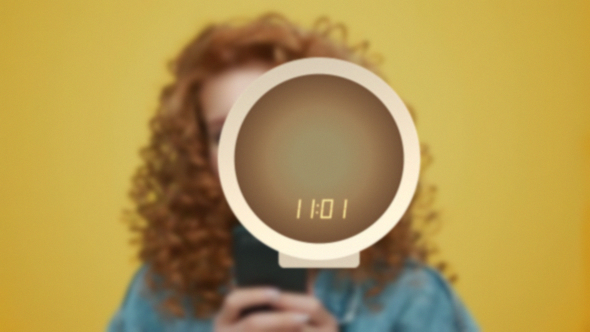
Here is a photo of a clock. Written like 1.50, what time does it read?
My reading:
11.01
